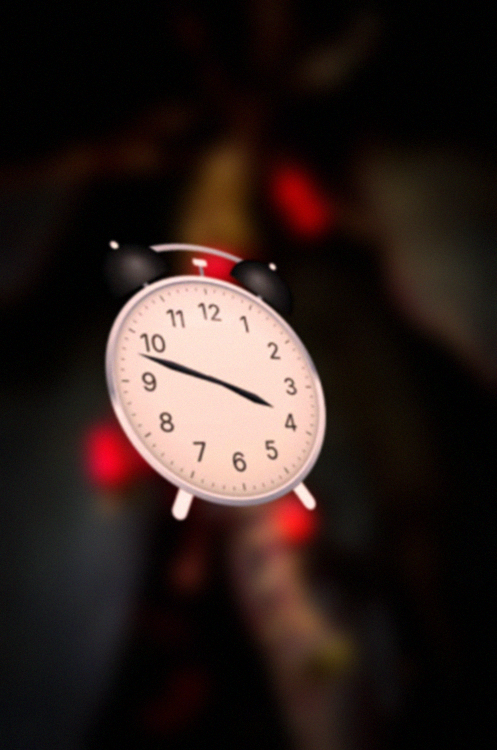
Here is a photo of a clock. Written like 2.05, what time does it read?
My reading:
3.48
